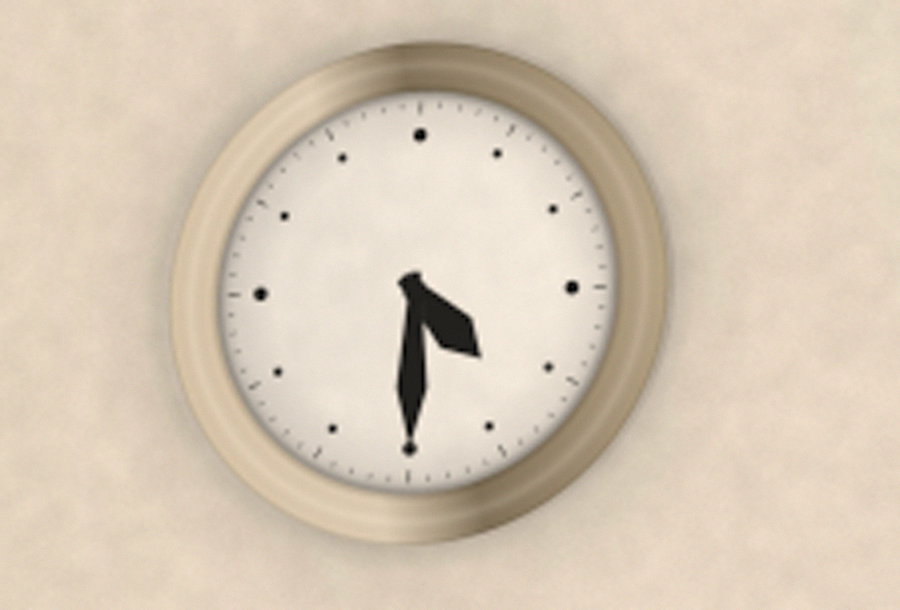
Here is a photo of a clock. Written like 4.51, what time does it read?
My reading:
4.30
